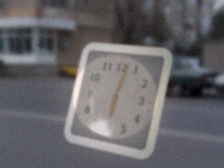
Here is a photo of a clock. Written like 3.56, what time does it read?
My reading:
6.02
